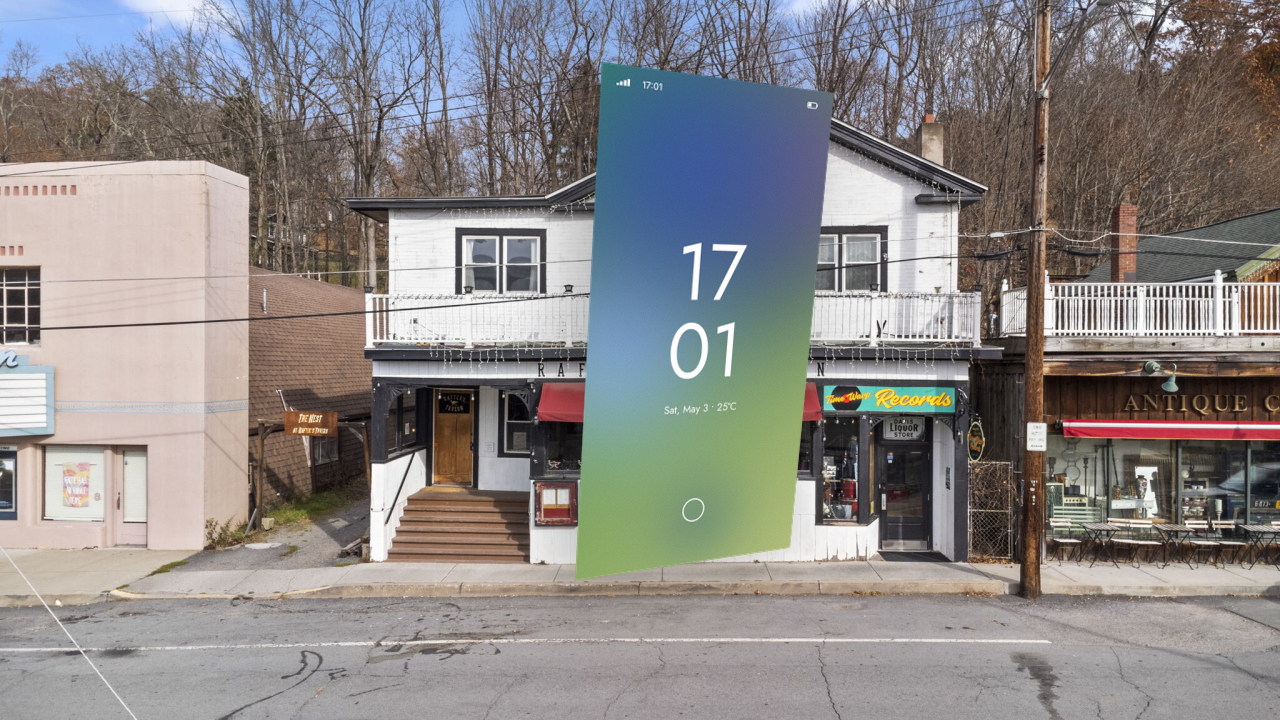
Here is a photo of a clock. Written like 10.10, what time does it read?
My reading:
17.01
